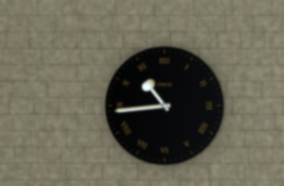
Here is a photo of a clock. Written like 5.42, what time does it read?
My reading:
10.44
